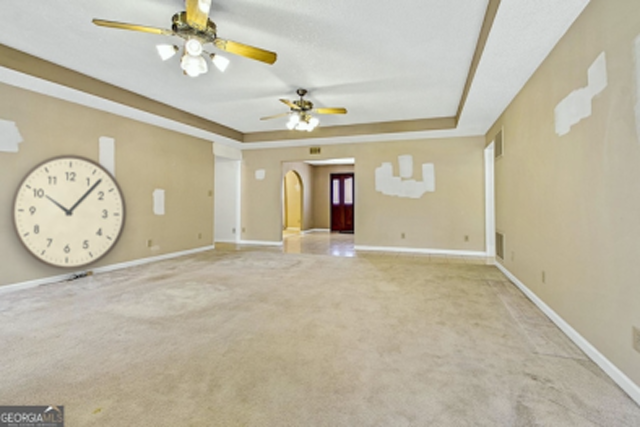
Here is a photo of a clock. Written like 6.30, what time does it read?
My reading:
10.07
